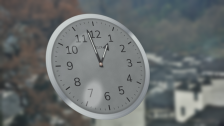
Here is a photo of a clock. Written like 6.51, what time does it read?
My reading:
12.58
